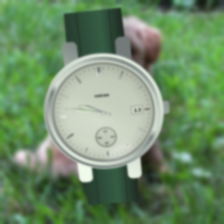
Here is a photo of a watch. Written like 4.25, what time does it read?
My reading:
9.47
